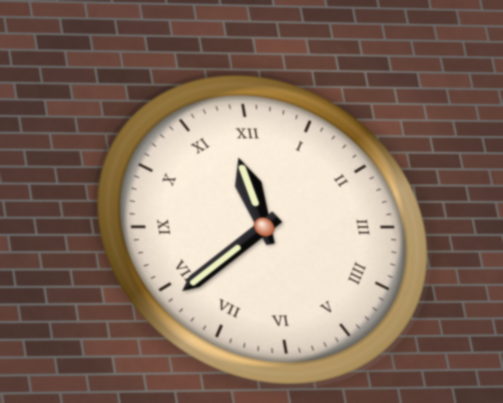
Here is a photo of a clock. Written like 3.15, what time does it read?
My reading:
11.39
